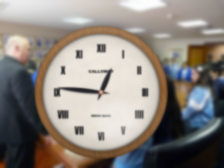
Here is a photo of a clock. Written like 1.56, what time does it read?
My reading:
12.46
